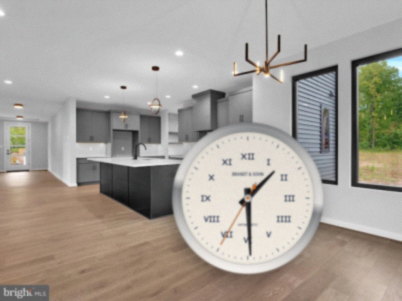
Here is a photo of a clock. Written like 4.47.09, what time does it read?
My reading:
1.29.35
